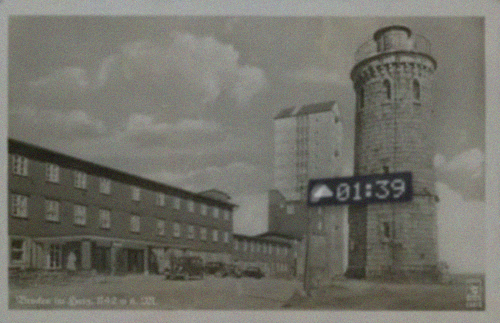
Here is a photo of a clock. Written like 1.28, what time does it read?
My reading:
1.39
